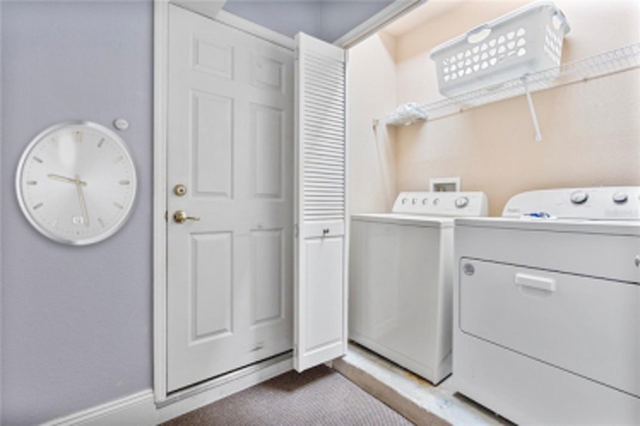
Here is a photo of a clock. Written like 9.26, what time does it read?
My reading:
9.28
